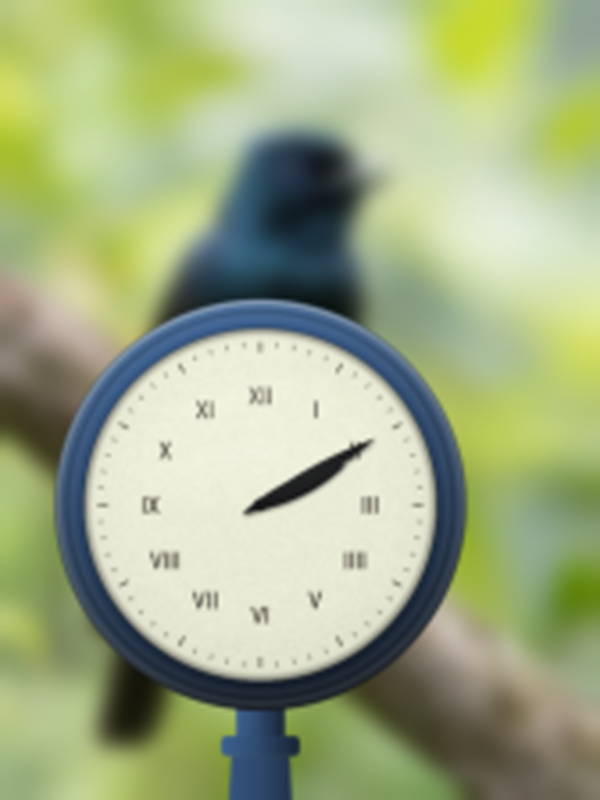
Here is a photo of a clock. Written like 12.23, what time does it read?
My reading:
2.10
